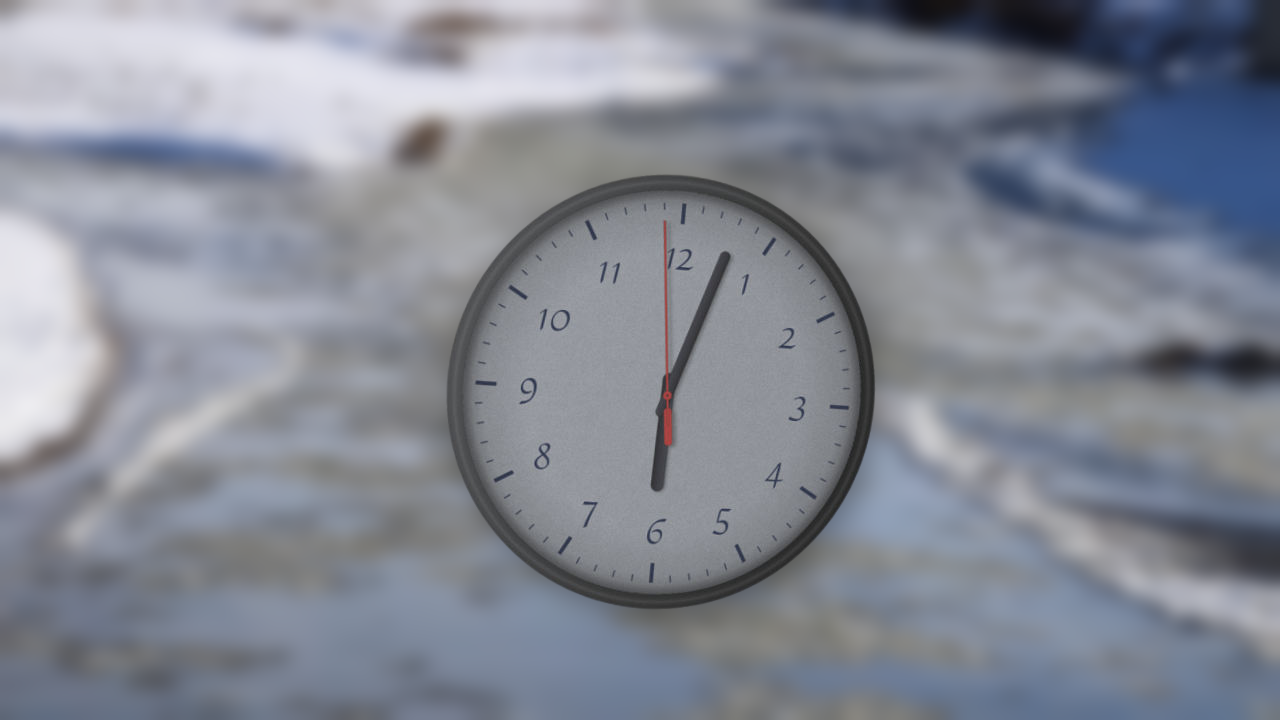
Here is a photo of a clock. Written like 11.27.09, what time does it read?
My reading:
6.02.59
